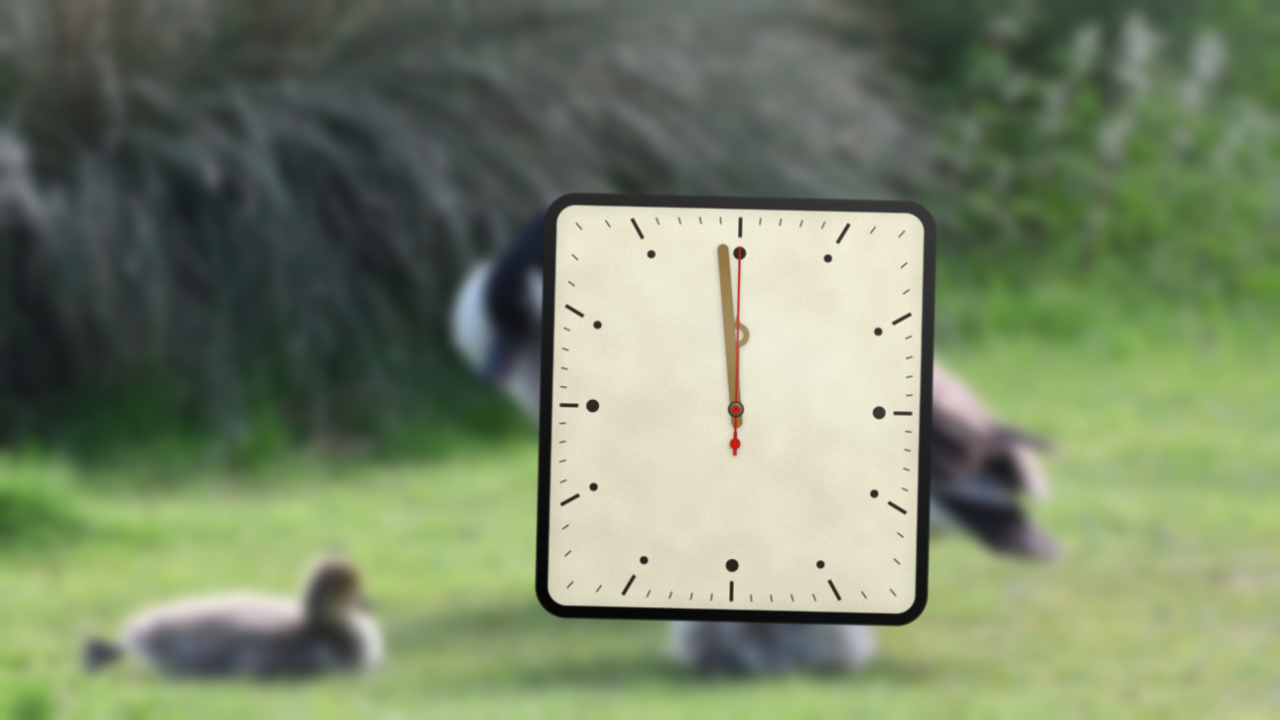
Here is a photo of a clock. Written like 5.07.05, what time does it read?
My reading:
11.59.00
